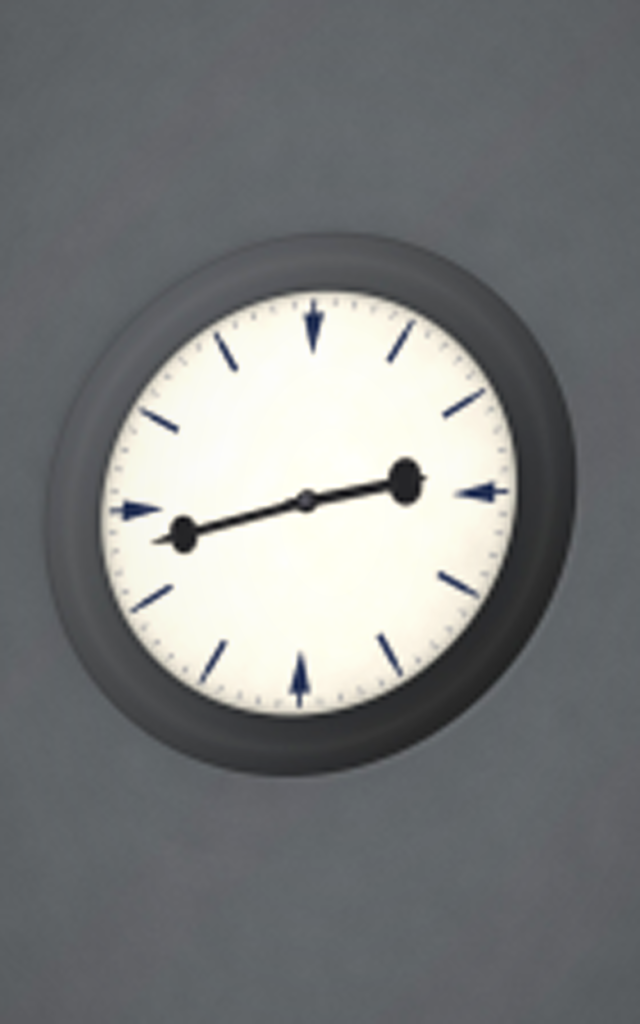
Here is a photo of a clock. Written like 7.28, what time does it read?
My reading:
2.43
